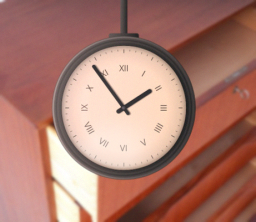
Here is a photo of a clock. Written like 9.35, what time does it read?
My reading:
1.54
